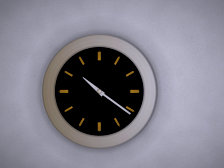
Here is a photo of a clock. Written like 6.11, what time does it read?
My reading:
10.21
